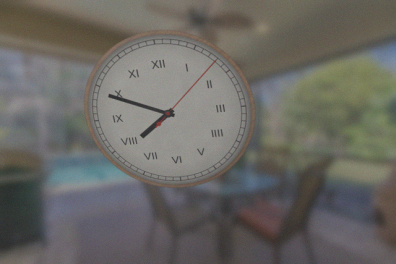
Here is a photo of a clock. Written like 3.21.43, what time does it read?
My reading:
7.49.08
